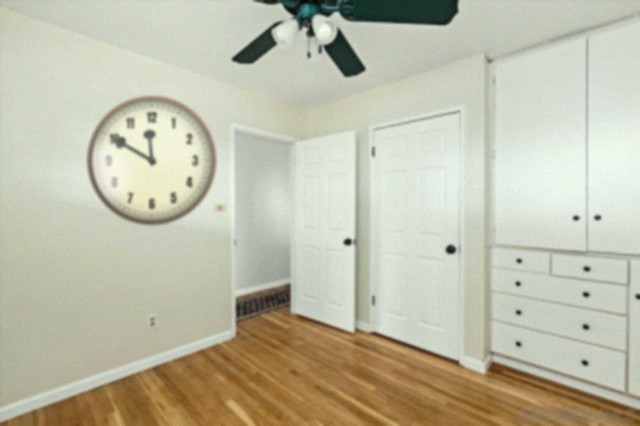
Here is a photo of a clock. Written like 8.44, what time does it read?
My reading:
11.50
